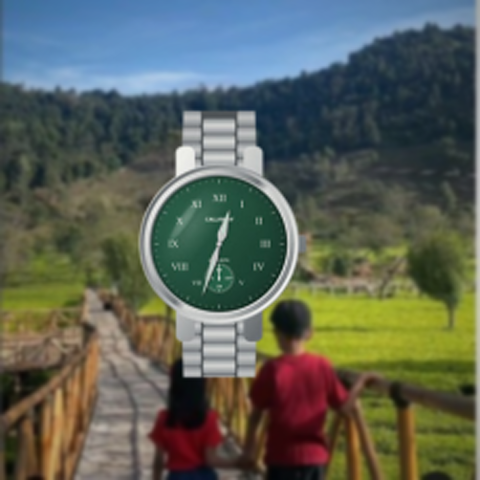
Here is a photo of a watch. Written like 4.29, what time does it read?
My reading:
12.33
